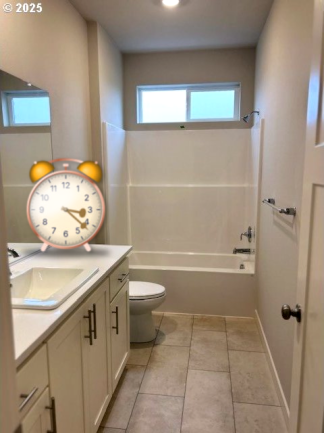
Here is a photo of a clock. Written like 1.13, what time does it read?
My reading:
3.22
